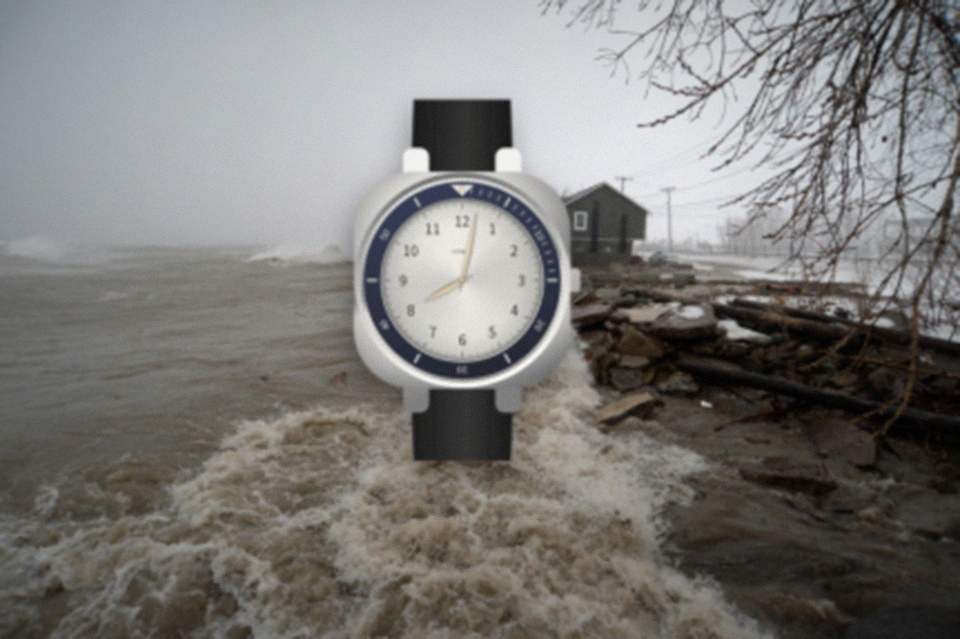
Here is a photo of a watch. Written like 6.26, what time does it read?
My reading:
8.02
